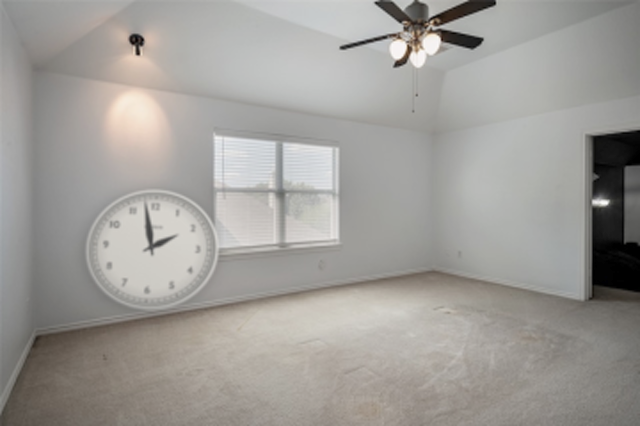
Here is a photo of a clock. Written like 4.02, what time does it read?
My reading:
1.58
